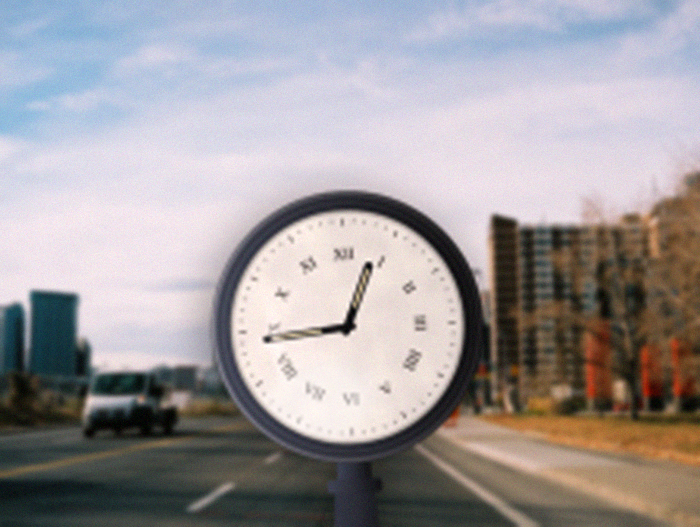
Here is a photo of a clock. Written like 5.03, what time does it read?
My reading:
12.44
